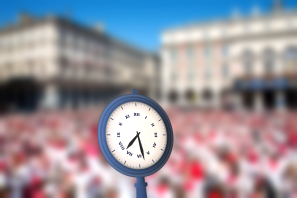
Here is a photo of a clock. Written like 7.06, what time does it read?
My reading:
7.28
